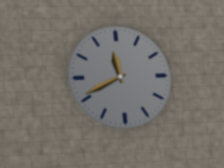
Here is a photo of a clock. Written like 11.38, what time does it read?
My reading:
11.41
